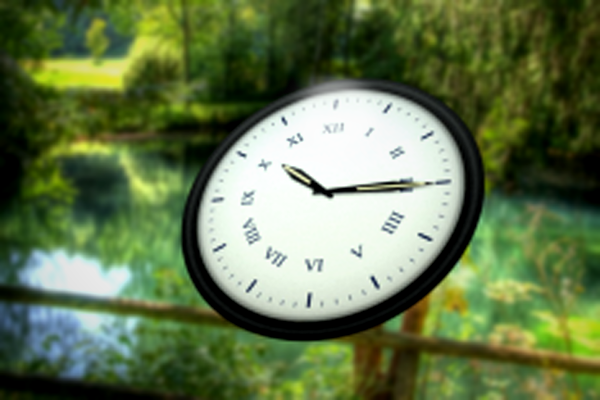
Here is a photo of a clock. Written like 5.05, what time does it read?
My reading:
10.15
